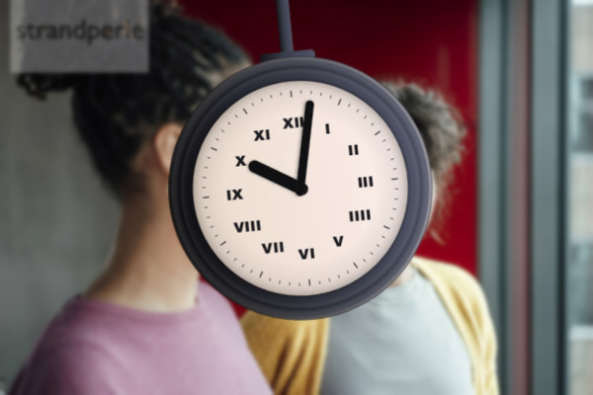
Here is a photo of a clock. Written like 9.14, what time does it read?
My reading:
10.02
